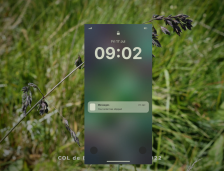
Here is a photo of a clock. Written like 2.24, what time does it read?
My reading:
9.02
